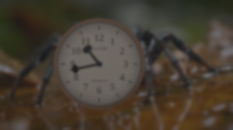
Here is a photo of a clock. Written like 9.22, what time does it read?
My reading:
10.43
